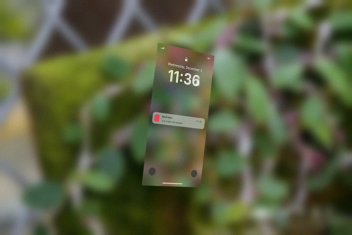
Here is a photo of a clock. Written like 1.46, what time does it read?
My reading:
11.36
